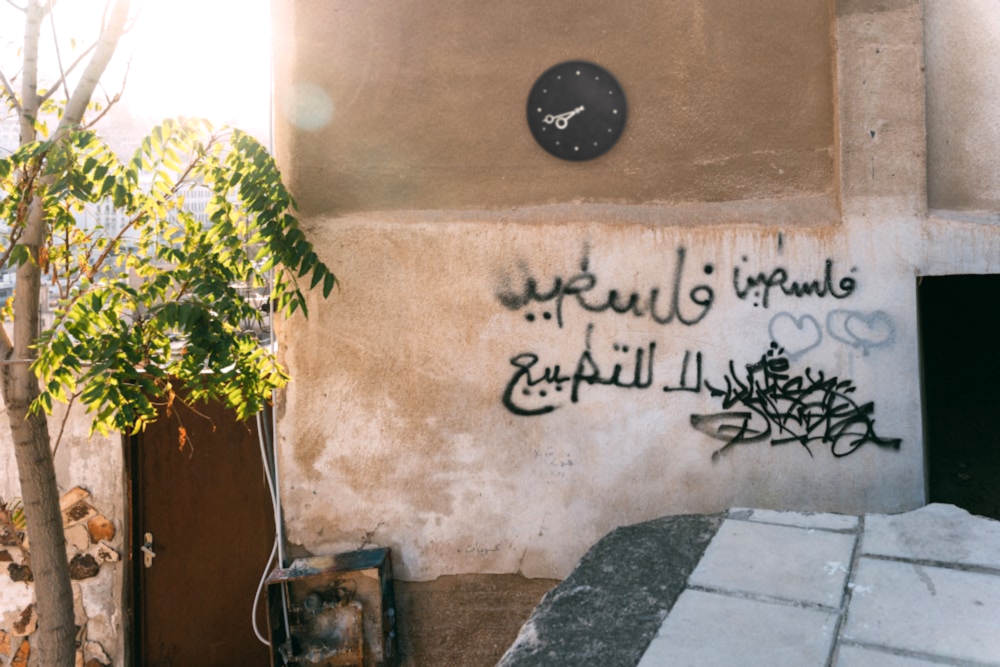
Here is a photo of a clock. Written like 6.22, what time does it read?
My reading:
7.42
